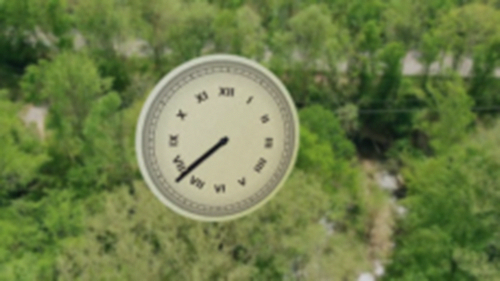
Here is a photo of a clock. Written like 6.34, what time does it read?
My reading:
7.38
